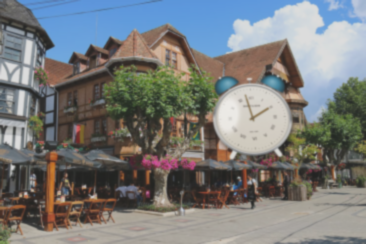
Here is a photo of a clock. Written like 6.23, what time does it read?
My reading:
1.58
